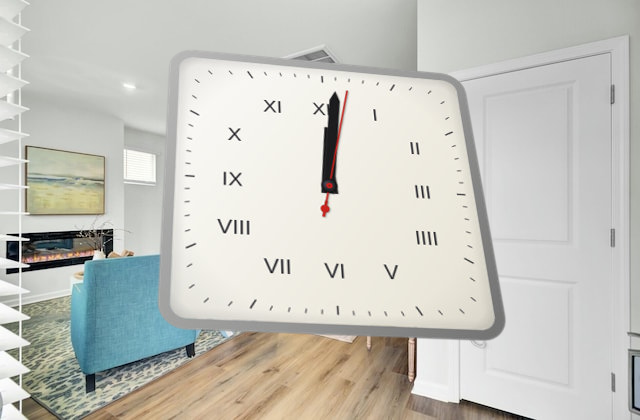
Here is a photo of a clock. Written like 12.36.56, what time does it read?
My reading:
12.01.02
